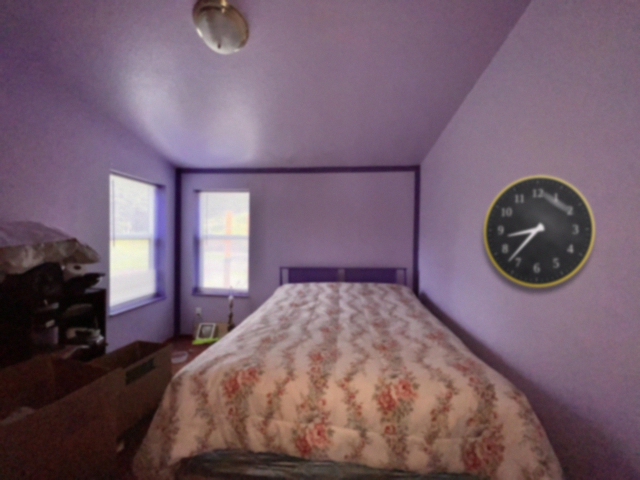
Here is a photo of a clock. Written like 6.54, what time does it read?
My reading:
8.37
